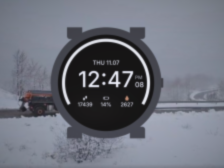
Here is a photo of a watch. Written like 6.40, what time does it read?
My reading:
12.47
